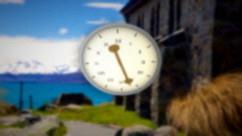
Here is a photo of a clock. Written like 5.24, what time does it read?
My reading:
11.27
